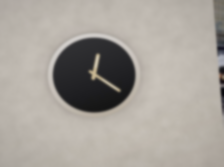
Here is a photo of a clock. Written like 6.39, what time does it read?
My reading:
12.21
